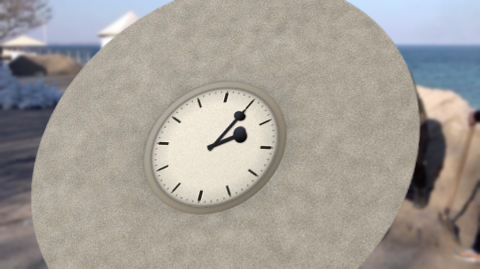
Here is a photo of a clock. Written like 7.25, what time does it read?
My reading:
2.05
